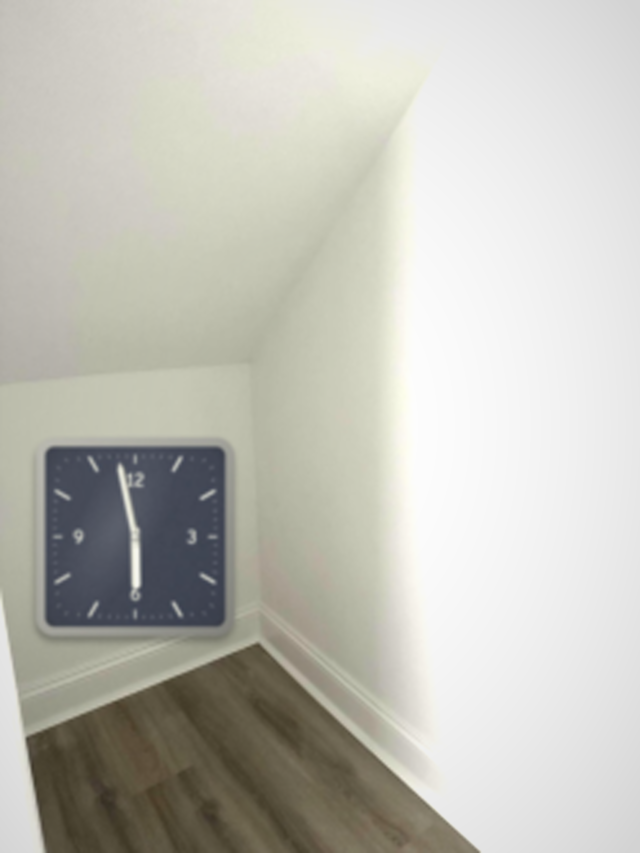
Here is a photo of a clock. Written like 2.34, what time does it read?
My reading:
5.58
